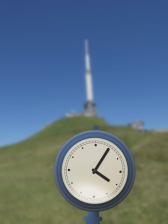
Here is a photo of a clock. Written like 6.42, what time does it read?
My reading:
4.05
